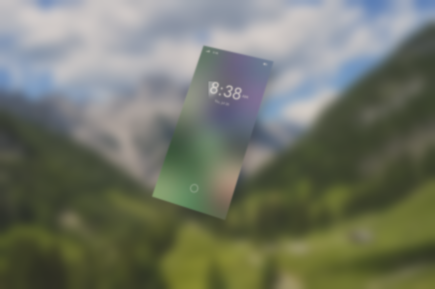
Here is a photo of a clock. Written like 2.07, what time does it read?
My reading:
8.38
